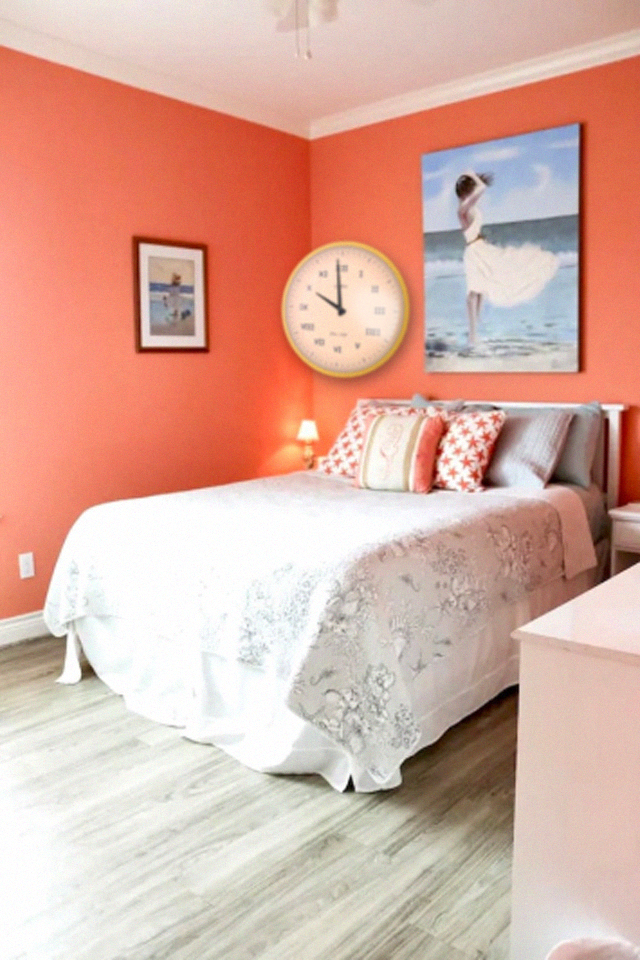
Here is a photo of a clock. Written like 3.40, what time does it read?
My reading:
9.59
